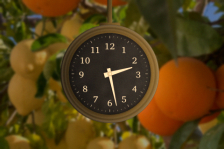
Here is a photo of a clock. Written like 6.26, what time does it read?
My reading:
2.28
